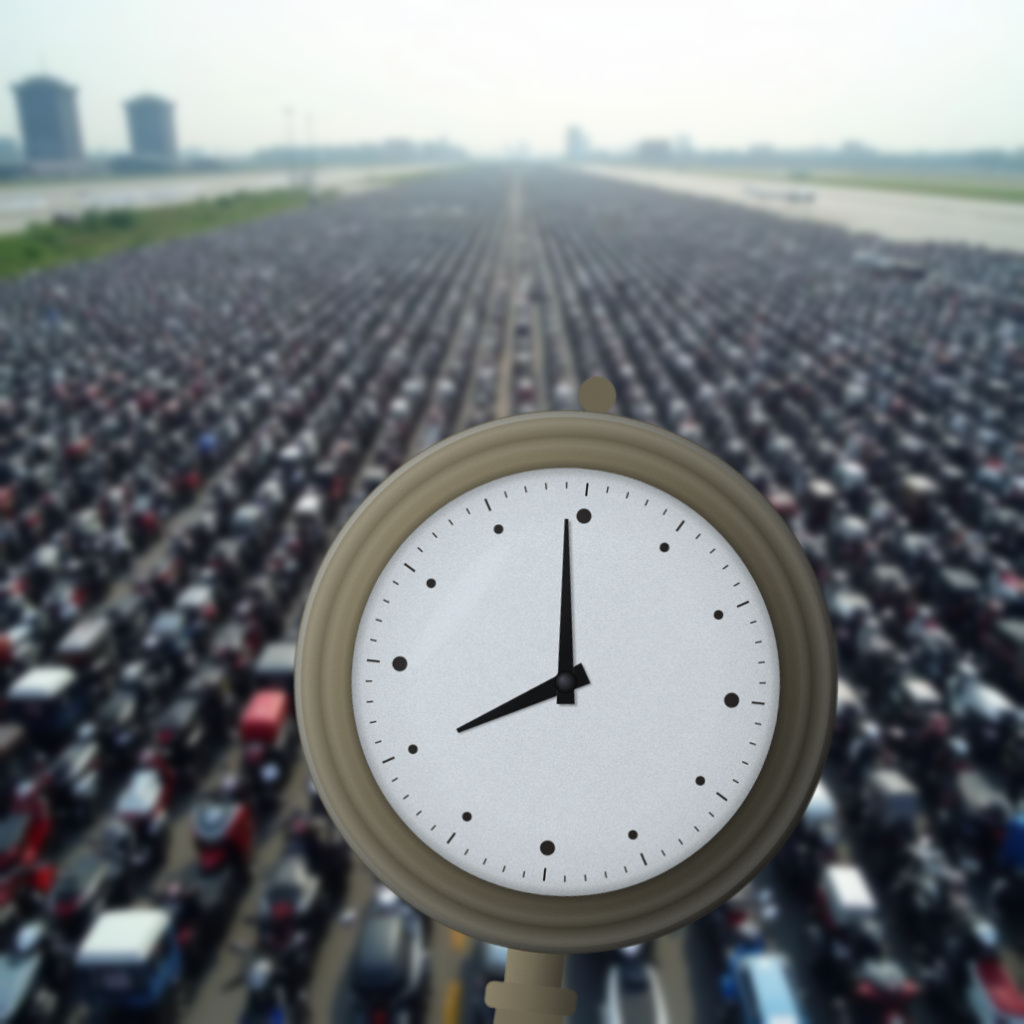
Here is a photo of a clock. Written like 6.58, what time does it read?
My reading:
7.59
